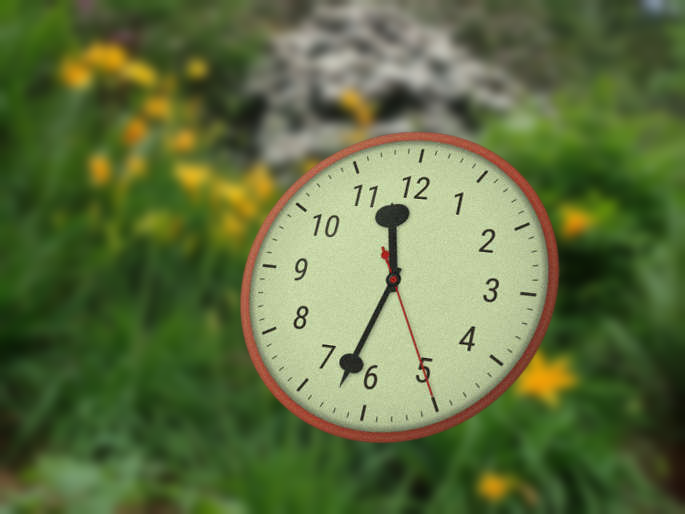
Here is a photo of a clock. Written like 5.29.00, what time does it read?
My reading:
11.32.25
